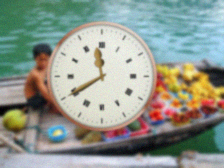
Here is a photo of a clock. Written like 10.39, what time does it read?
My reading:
11.40
